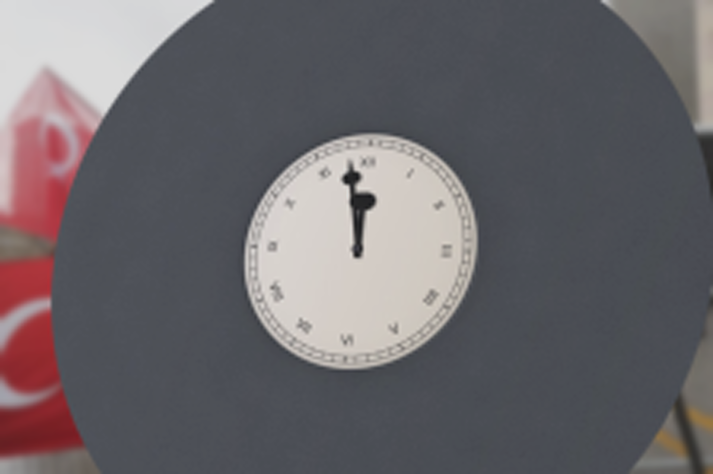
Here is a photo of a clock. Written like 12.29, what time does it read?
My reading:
11.58
